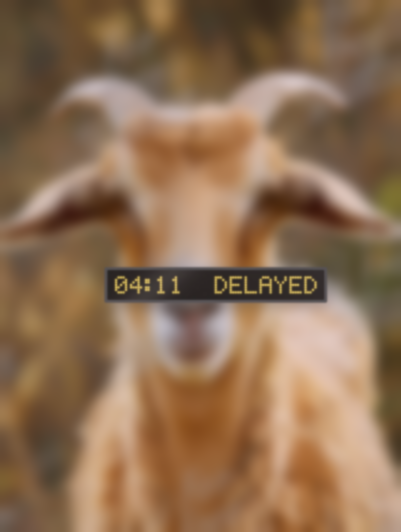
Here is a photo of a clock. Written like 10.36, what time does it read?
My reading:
4.11
